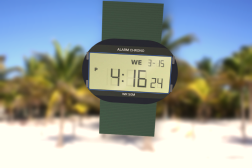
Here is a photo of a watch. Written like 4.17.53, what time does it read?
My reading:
4.16.24
